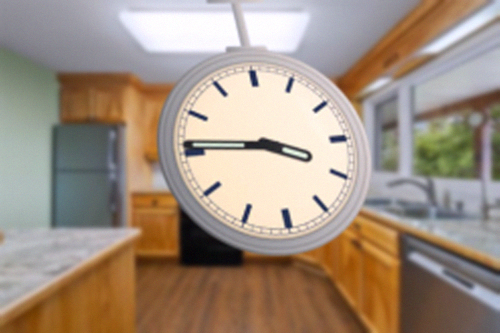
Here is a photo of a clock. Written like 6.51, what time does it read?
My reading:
3.46
